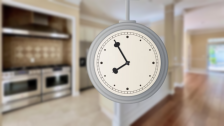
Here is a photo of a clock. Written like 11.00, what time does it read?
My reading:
7.55
